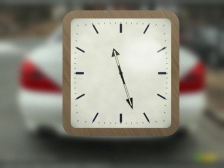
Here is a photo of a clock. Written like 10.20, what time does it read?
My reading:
11.27
